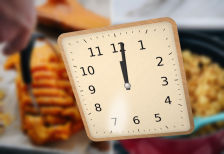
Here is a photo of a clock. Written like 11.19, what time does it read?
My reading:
12.01
